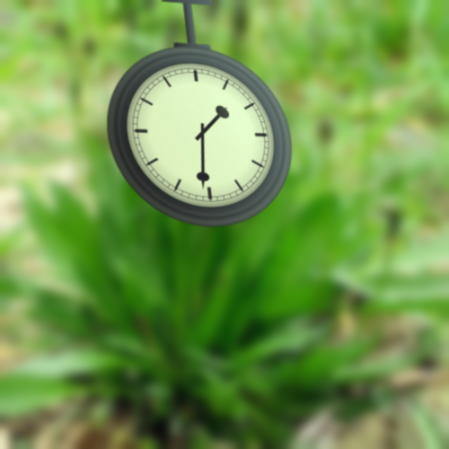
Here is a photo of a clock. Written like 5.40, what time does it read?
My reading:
1.31
